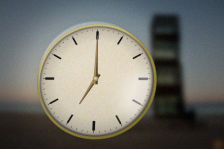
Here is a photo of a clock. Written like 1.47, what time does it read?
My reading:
7.00
